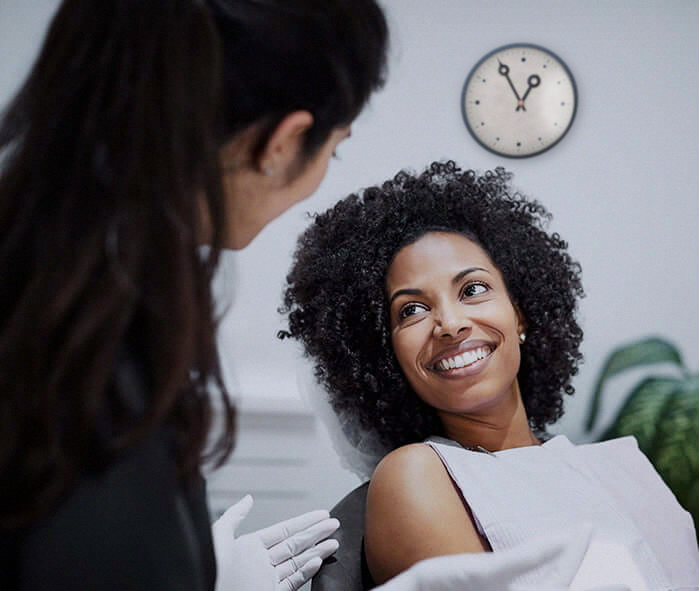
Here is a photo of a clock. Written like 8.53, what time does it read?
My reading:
12.55
